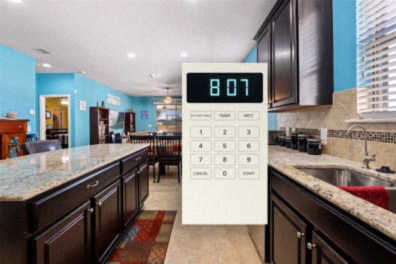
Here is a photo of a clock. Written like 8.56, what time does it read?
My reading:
8.07
